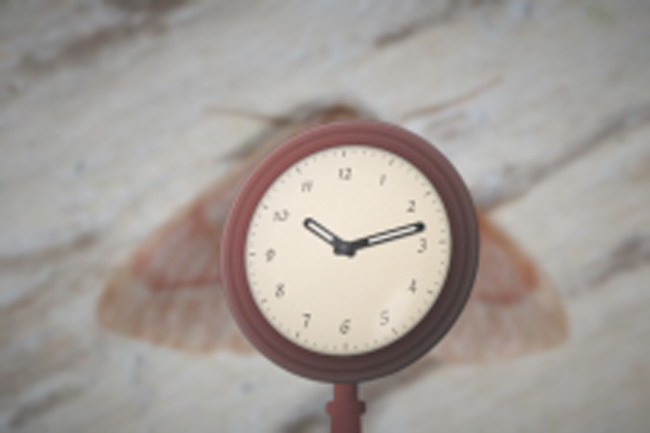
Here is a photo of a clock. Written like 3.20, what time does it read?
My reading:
10.13
